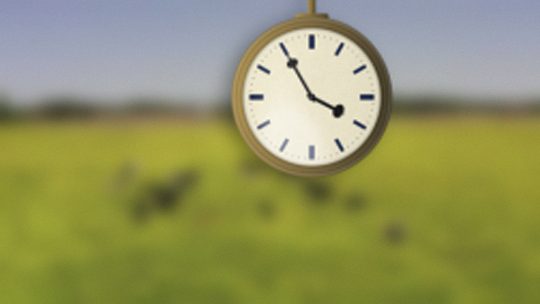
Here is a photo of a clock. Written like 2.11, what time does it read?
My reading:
3.55
